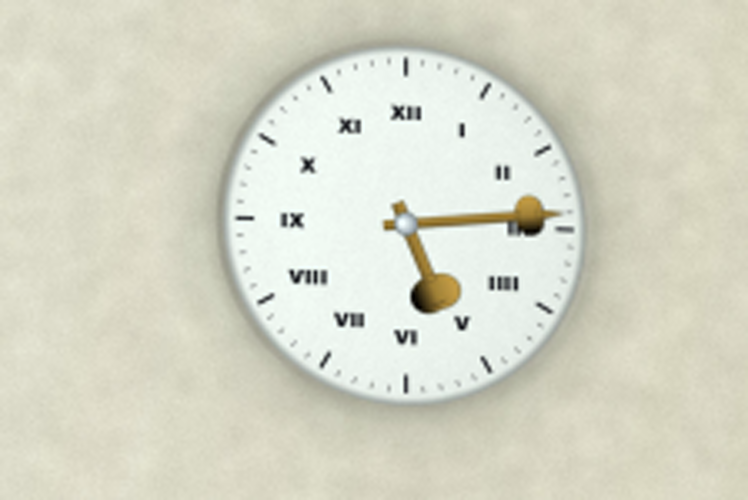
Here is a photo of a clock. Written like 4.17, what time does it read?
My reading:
5.14
